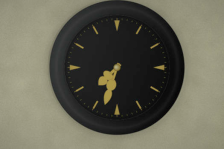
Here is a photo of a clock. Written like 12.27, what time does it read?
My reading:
7.33
